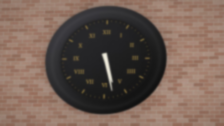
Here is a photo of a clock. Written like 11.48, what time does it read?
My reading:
5.28
